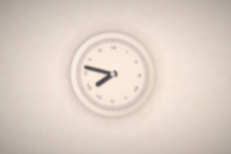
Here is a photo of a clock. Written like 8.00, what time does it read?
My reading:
7.47
